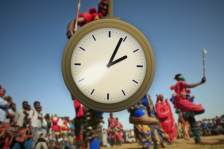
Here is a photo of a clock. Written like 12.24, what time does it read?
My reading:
2.04
